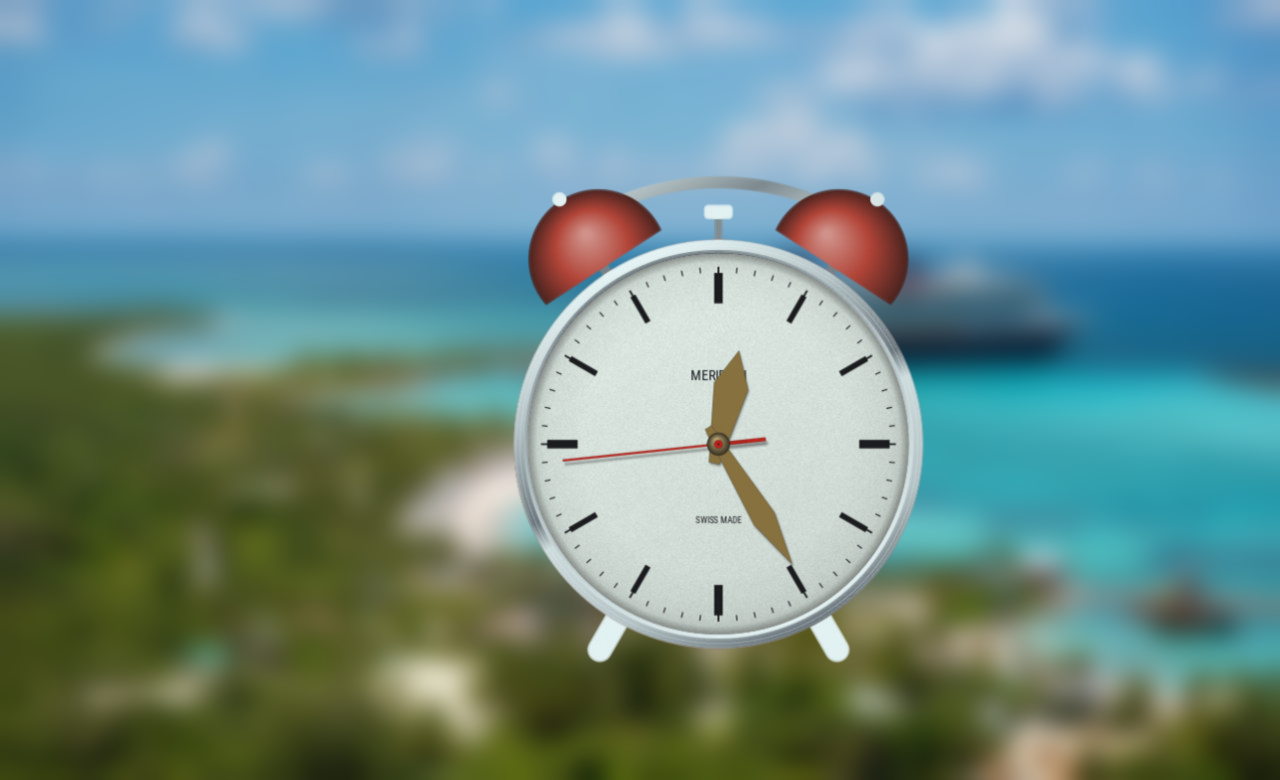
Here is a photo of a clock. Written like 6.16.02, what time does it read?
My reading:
12.24.44
